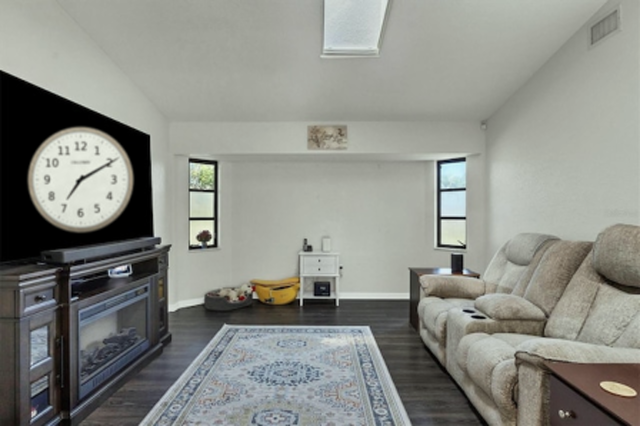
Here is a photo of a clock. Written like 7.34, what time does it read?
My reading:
7.10
